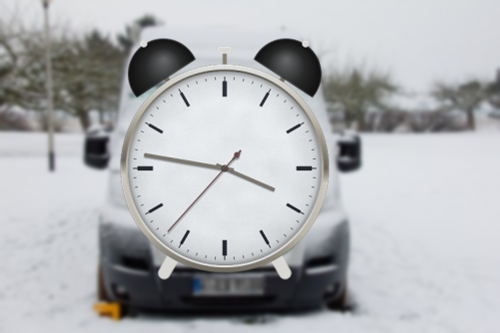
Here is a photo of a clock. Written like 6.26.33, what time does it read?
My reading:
3.46.37
